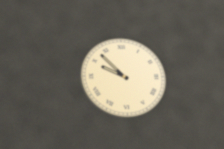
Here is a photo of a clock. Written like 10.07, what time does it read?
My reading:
9.53
